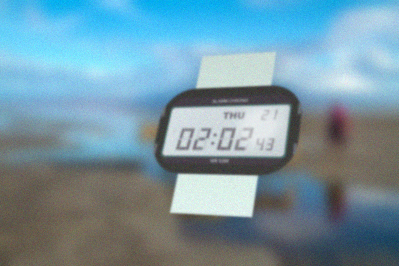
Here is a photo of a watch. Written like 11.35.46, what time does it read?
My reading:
2.02.43
